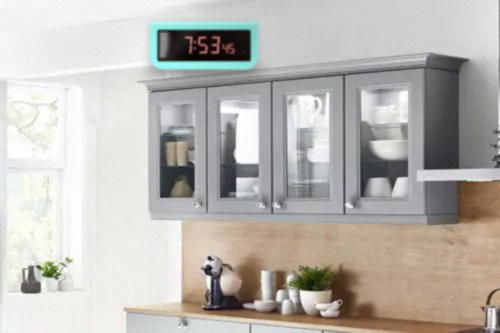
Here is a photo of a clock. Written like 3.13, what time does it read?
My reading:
7.53
